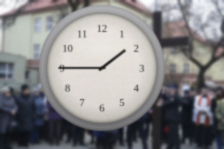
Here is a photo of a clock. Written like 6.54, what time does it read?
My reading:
1.45
